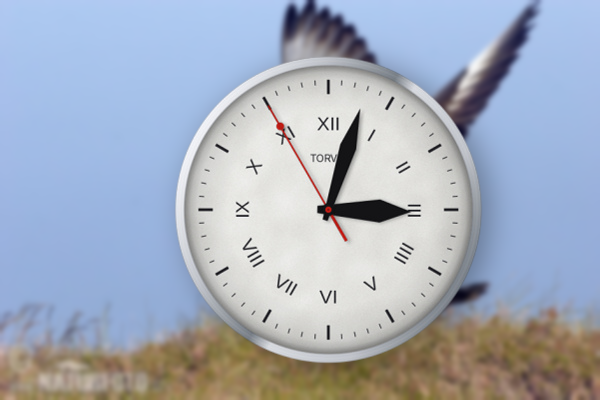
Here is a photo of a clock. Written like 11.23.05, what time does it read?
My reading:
3.02.55
